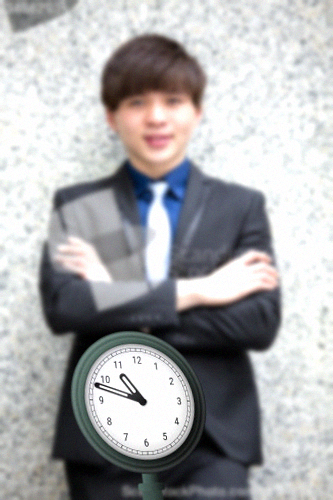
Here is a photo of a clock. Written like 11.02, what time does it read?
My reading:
10.48
